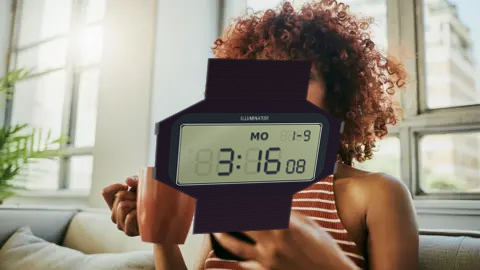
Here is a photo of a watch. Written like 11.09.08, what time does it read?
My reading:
3.16.08
